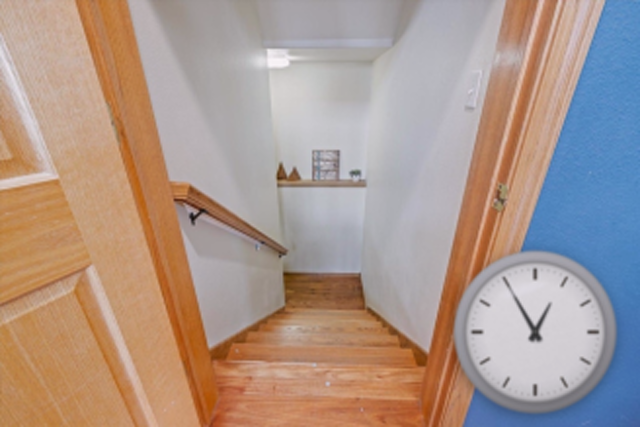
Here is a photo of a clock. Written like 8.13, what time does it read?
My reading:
12.55
